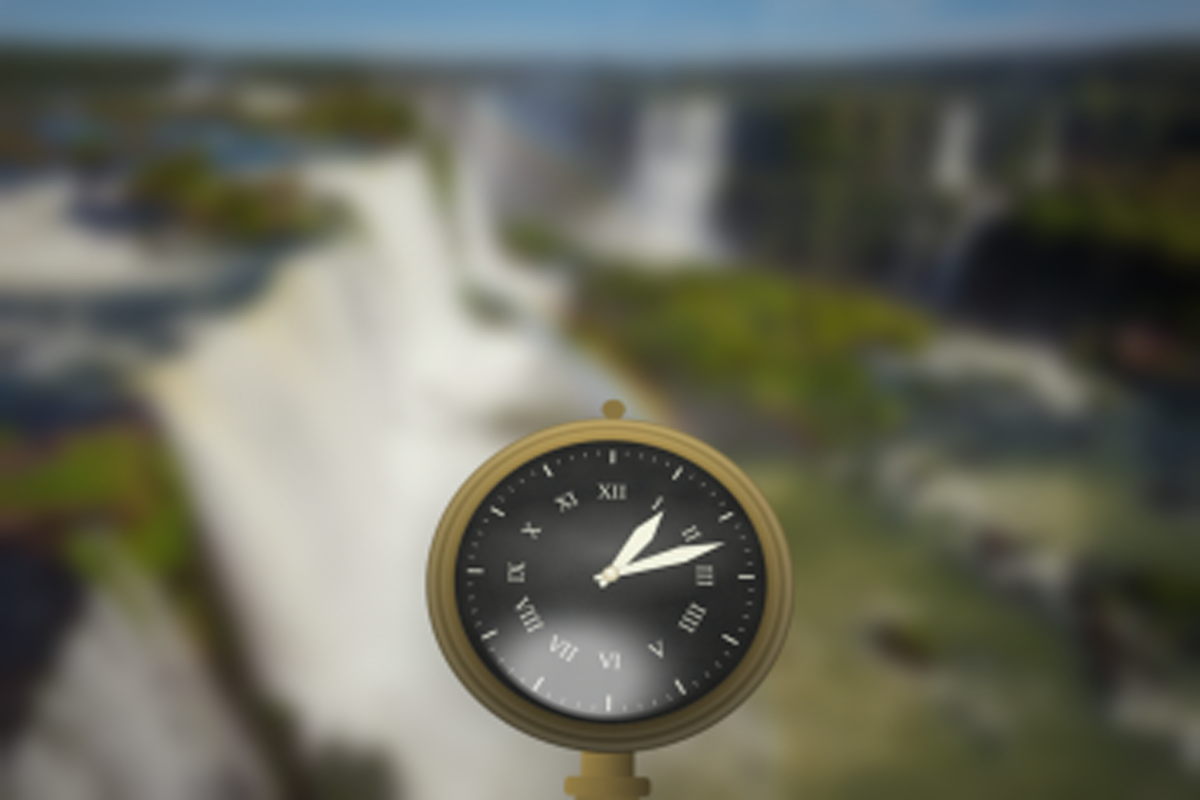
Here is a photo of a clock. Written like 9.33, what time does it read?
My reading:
1.12
